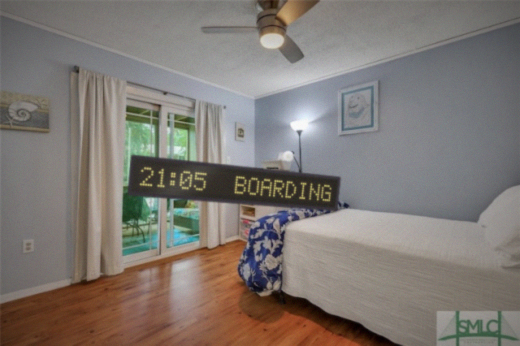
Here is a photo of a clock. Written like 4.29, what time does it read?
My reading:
21.05
